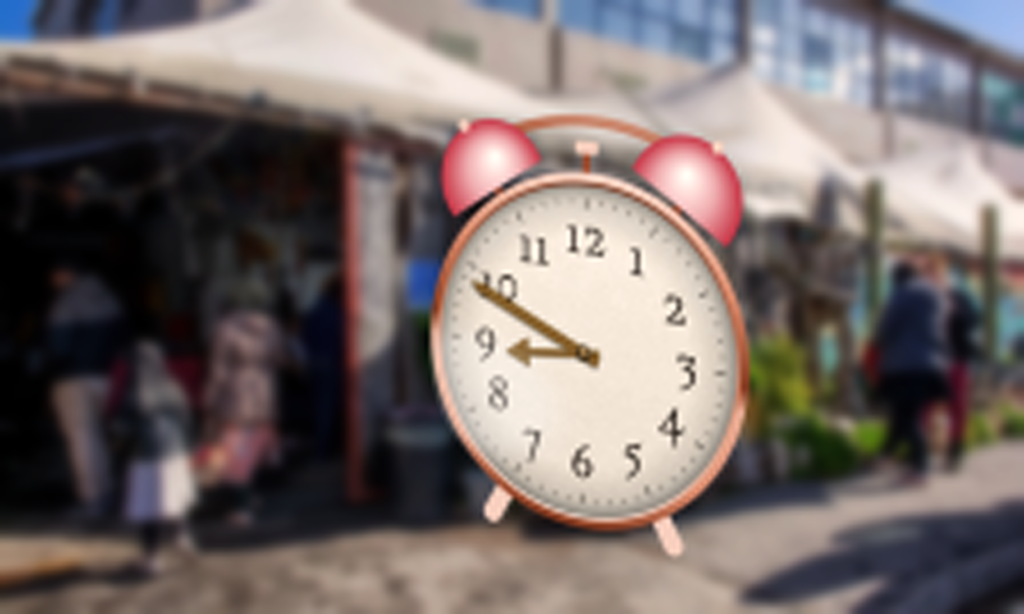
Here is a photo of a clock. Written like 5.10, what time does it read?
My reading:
8.49
